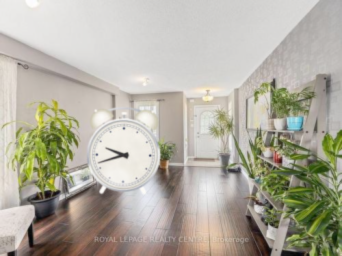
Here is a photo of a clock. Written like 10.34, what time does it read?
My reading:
9.42
